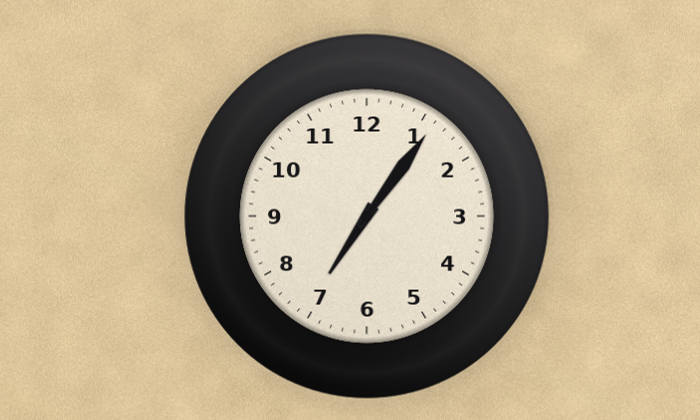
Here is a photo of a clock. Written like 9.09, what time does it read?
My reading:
7.06
